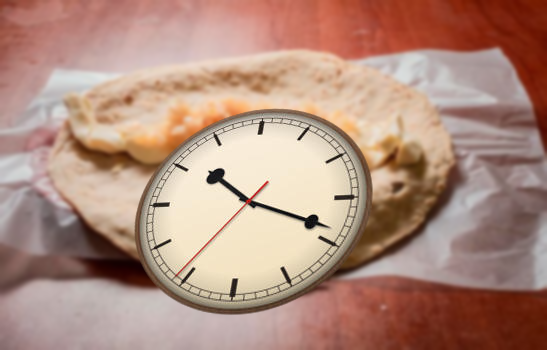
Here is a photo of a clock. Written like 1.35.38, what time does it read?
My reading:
10.18.36
